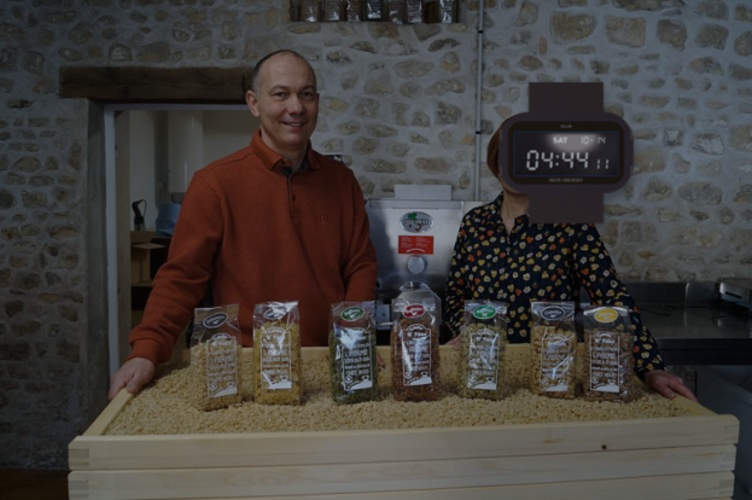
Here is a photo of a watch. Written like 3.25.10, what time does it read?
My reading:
4.44.11
